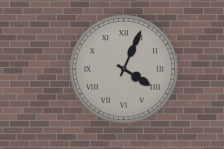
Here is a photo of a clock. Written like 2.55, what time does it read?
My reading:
4.04
